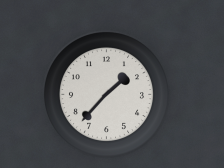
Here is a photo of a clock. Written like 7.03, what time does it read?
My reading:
1.37
